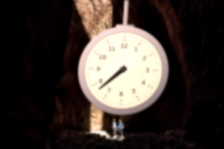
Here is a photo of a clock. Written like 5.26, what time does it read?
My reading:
7.38
